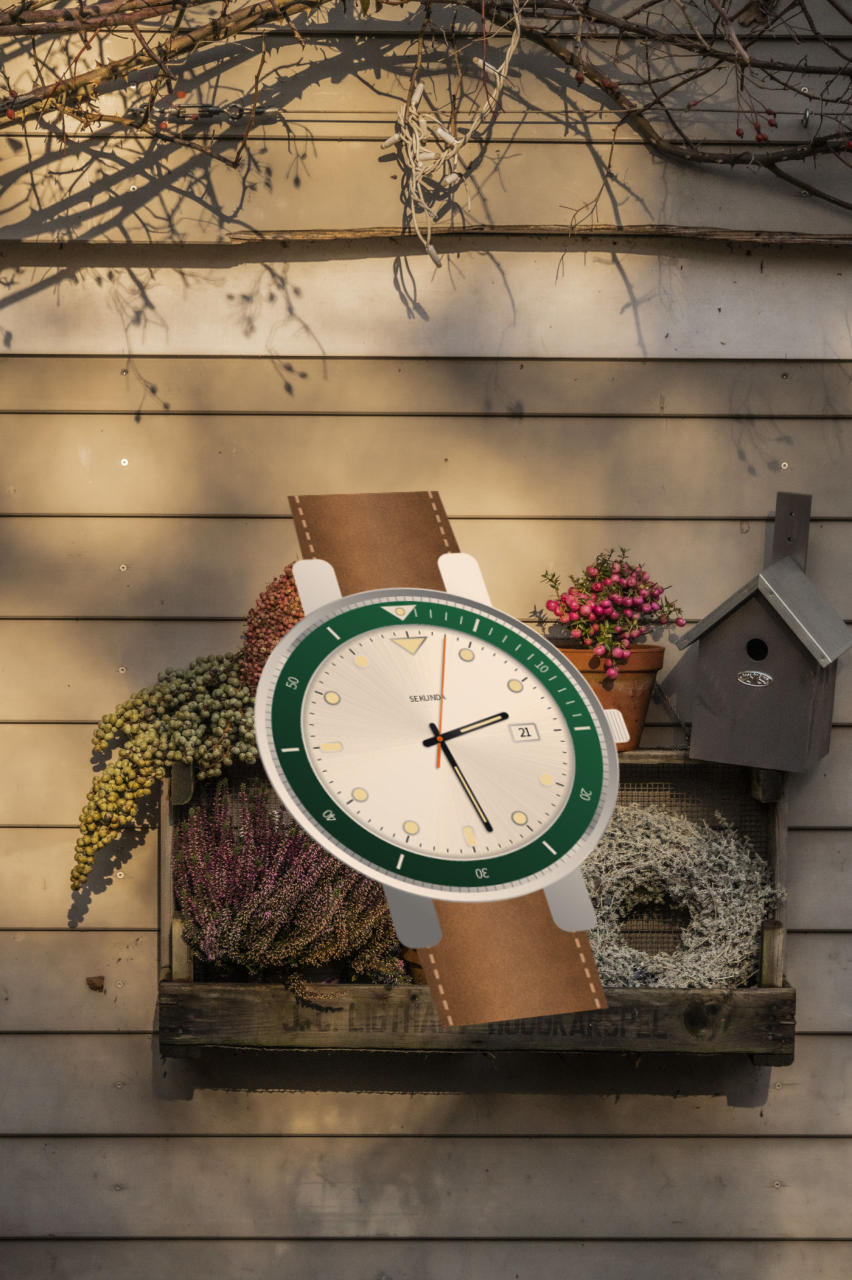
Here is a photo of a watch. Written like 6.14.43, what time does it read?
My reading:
2.28.03
